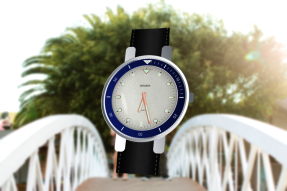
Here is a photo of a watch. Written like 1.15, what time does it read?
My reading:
6.27
